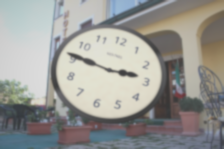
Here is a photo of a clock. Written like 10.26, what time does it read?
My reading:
2.46
